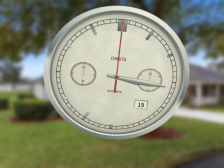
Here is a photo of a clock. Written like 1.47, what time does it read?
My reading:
3.16
